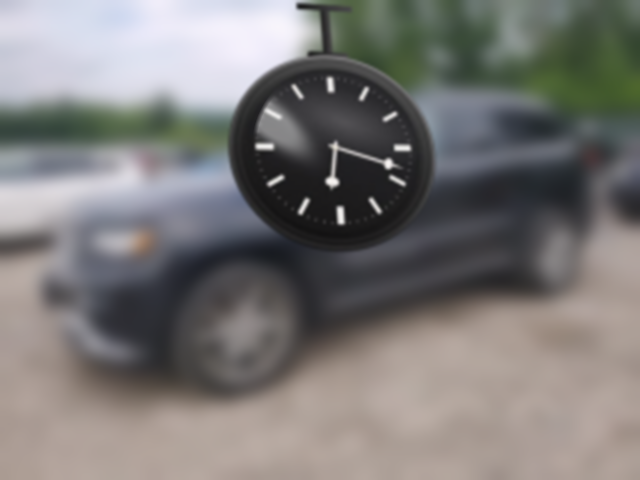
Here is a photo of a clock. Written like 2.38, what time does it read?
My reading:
6.18
